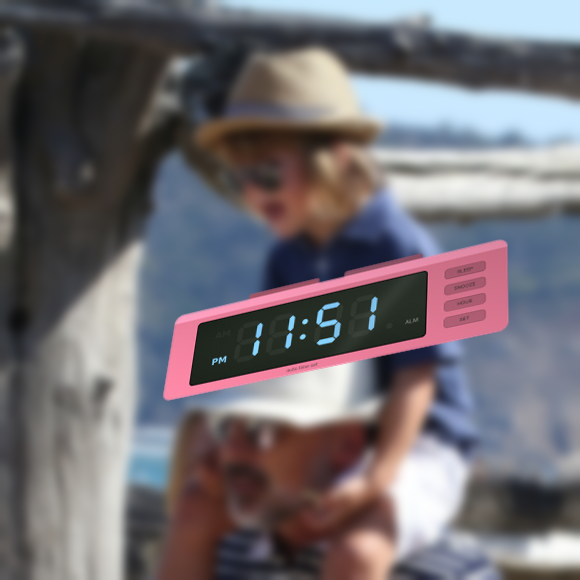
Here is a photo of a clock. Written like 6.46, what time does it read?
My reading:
11.51
